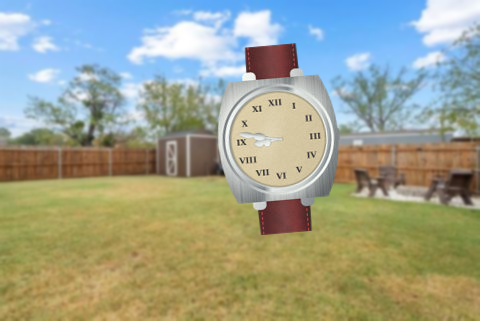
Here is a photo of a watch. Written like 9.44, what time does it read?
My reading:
8.47
